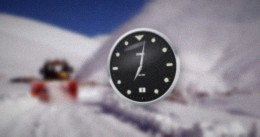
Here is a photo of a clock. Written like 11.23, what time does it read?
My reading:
7.02
